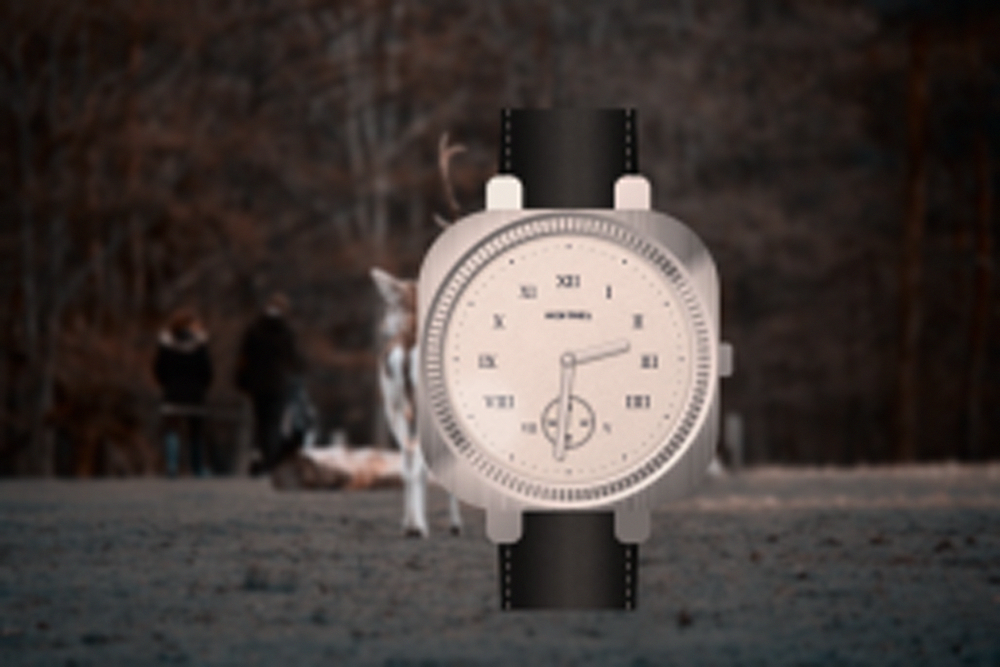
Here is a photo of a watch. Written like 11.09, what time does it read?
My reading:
2.31
